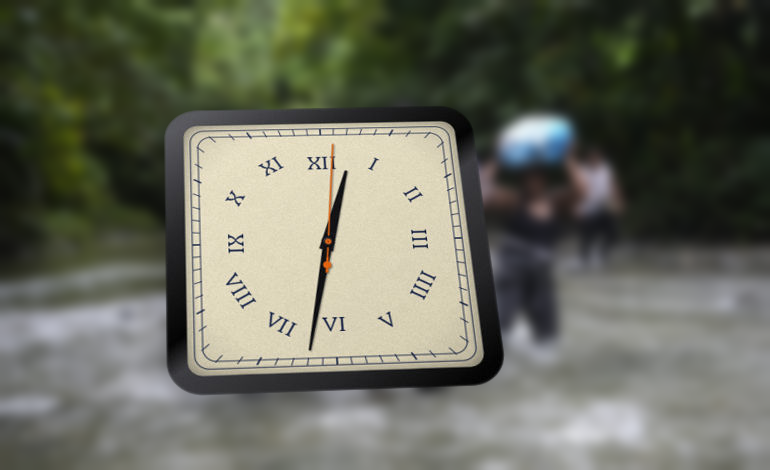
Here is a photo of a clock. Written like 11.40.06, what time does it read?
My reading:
12.32.01
